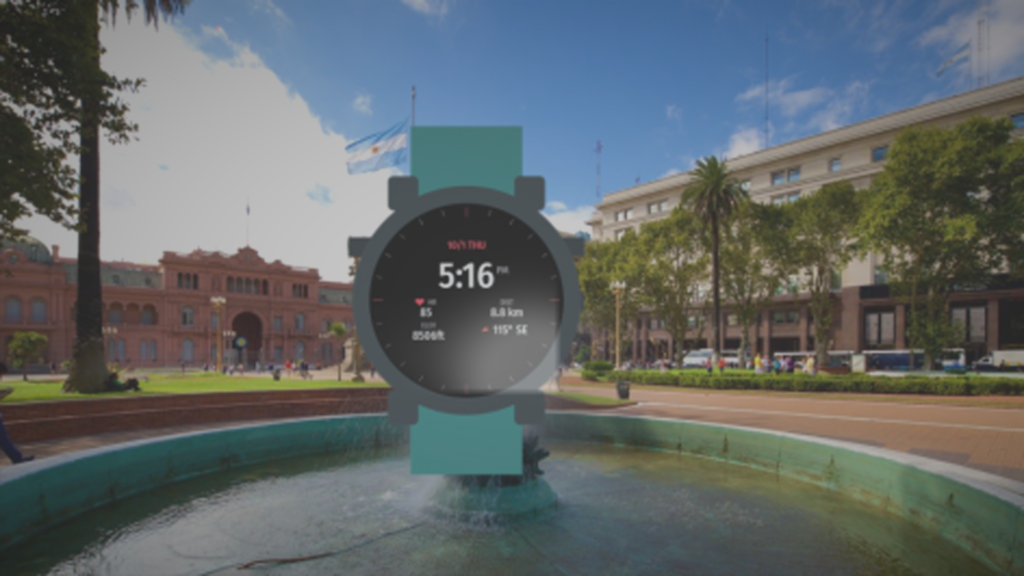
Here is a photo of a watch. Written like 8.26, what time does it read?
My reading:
5.16
